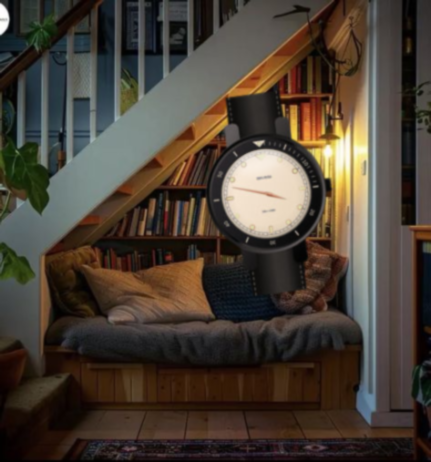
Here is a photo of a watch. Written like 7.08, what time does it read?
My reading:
3.48
